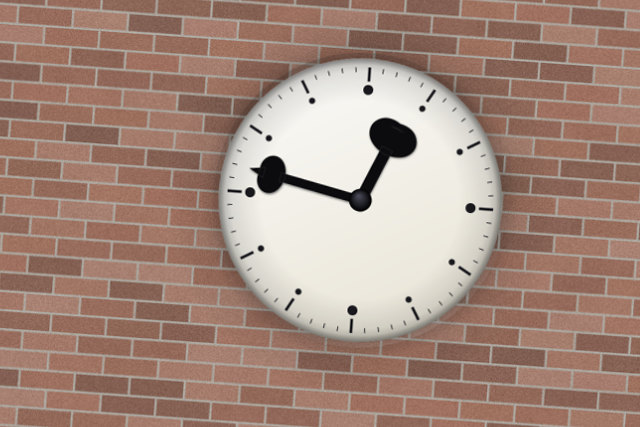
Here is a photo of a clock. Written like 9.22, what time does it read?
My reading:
12.47
